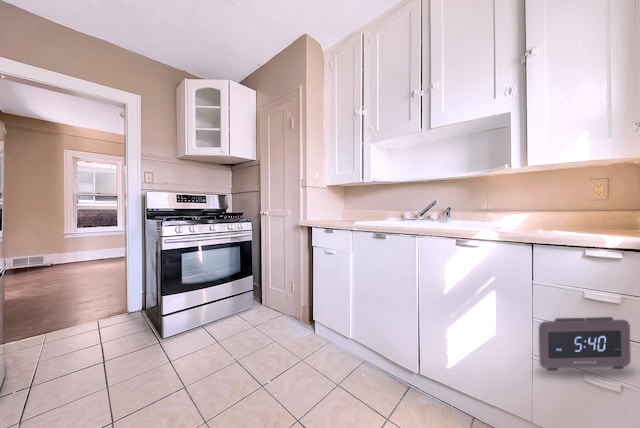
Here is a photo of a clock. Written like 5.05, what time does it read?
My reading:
5.40
